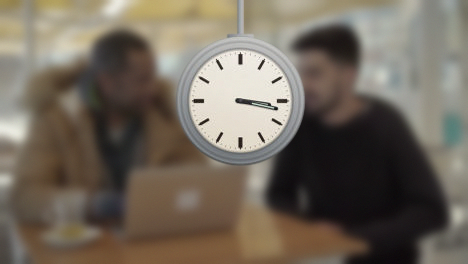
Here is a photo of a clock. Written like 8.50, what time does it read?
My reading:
3.17
